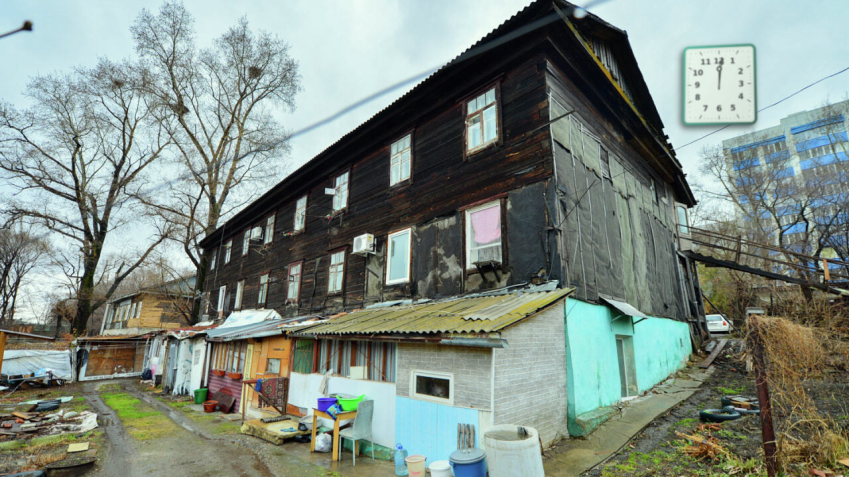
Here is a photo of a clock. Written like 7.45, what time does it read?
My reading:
12.01
